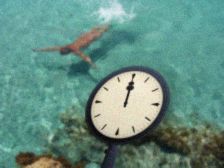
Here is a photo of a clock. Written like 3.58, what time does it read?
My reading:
12.00
